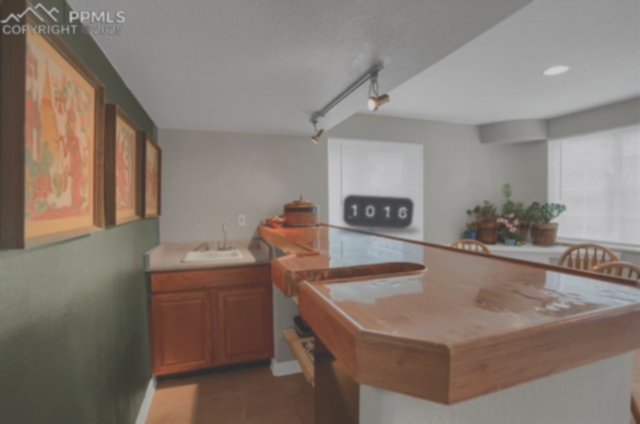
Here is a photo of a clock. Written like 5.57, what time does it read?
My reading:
10.16
